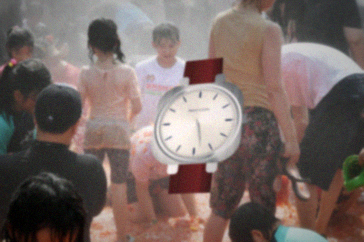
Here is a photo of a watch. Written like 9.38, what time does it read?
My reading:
5.28
